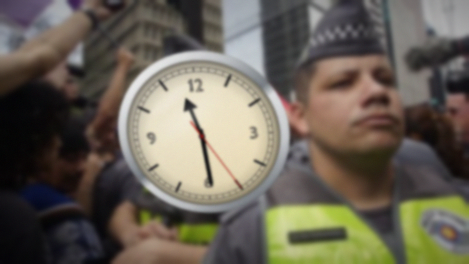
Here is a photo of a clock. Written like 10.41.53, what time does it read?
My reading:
11.29.25
